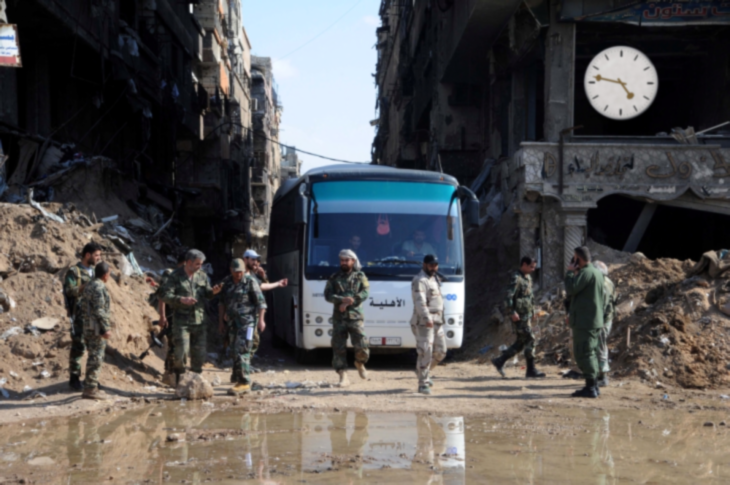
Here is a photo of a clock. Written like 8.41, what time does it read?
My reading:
4.47
